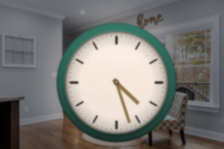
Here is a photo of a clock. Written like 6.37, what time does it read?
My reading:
4.27
